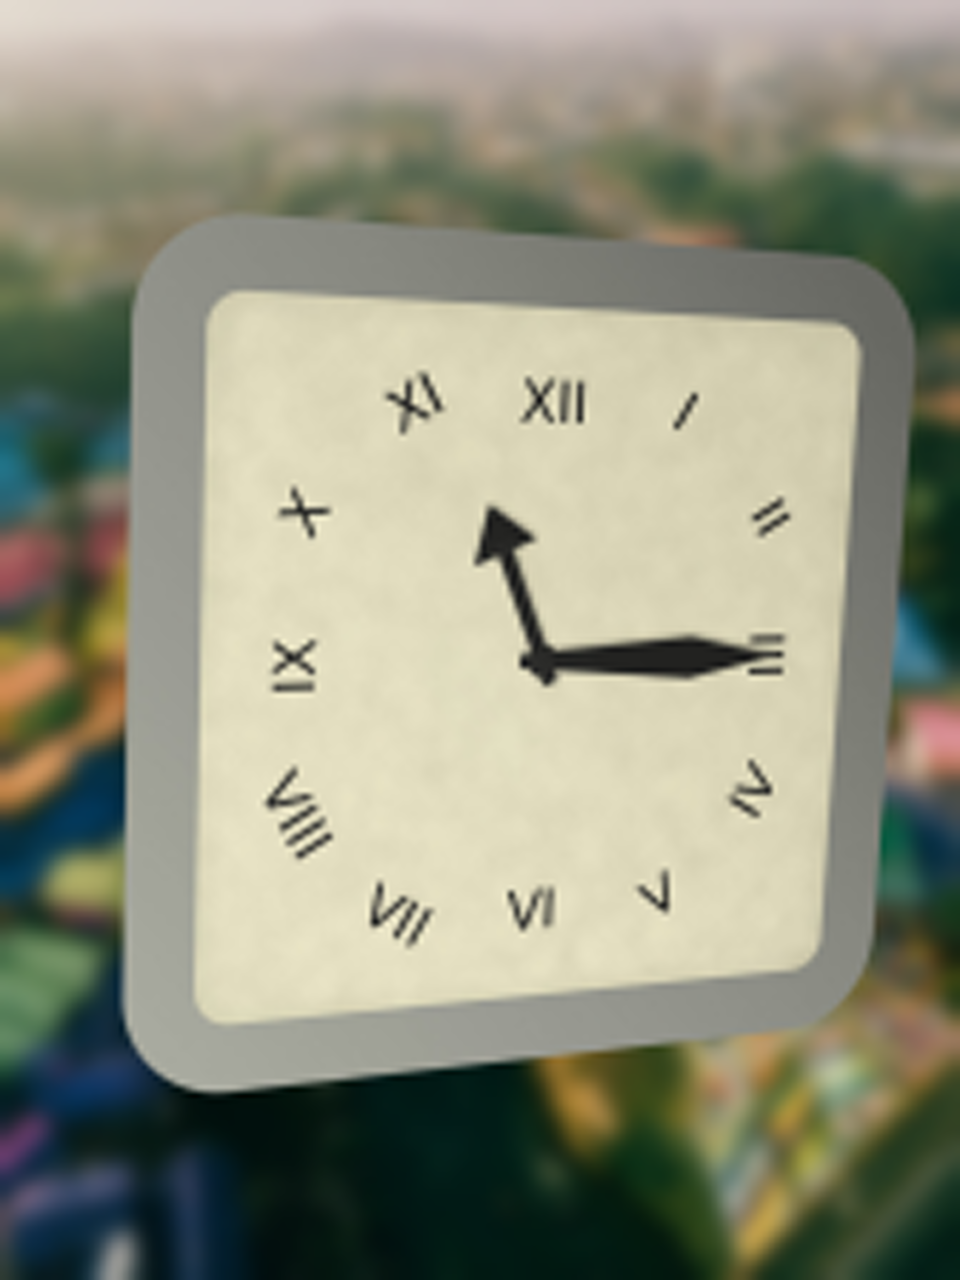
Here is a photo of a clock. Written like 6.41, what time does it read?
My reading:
11.15
